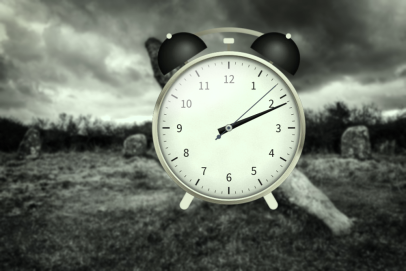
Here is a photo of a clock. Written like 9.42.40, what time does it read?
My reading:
2.11.08
